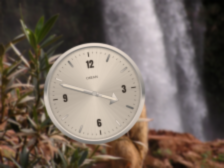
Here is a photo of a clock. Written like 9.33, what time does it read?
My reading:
3.49
